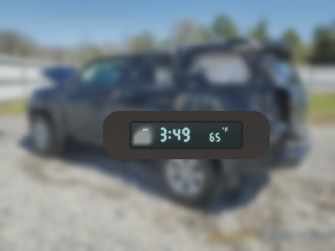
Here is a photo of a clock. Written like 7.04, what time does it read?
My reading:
3.49
